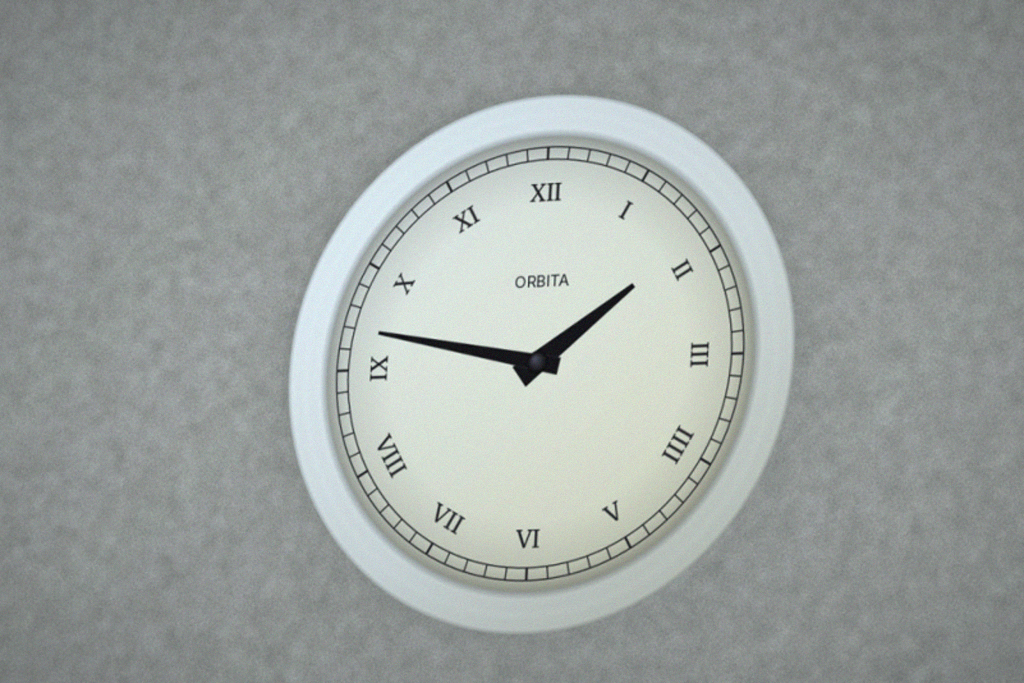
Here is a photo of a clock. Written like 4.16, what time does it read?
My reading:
1.47
